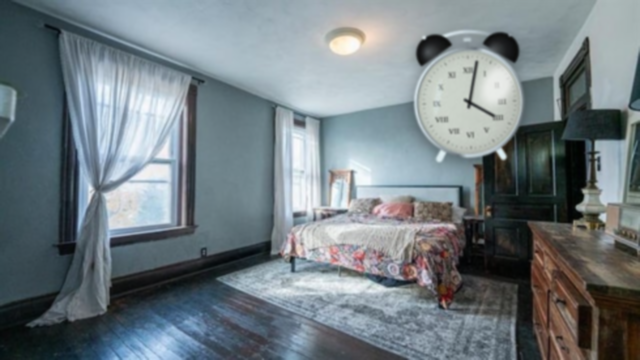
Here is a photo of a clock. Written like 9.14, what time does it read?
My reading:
4.02
